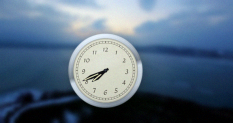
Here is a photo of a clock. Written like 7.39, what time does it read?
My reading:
7.41
